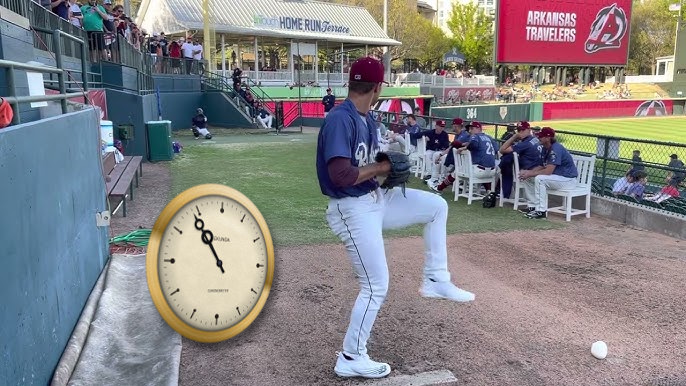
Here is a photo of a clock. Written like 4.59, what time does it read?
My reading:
10.54
